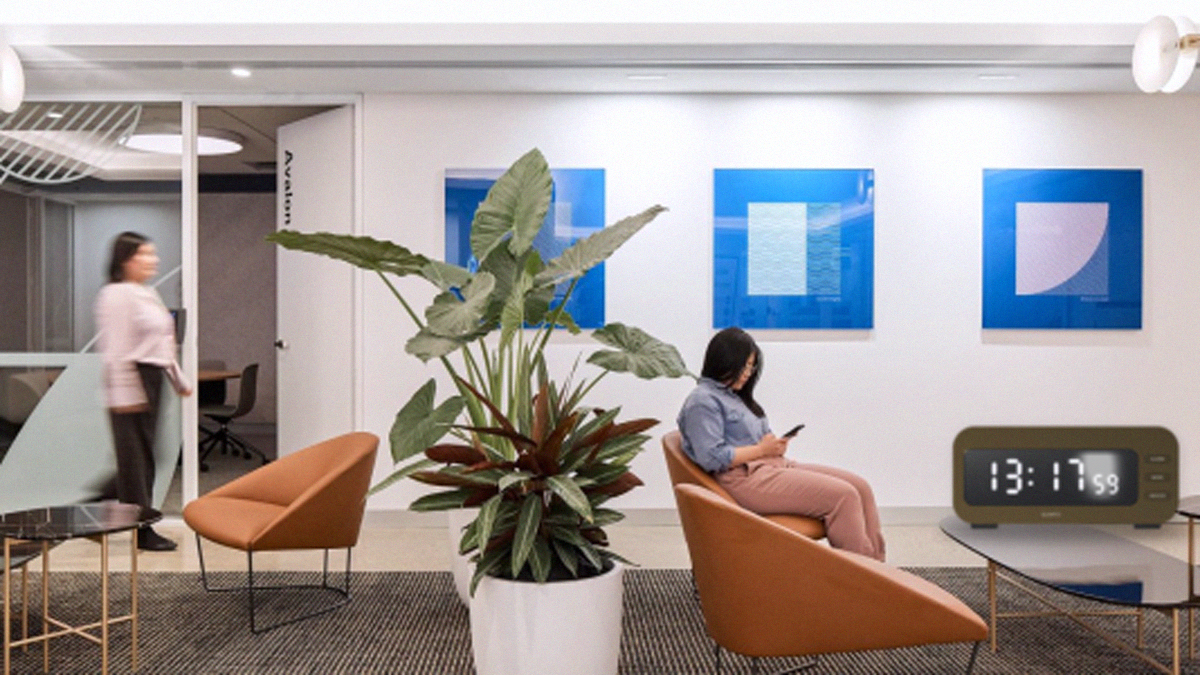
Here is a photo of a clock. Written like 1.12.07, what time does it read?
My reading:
13.17.59
